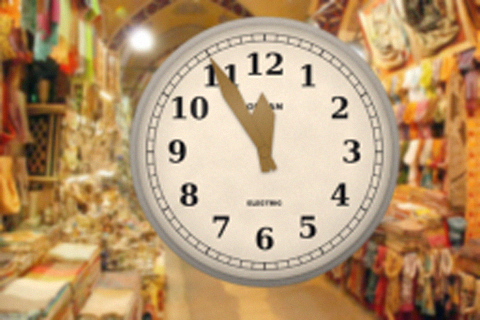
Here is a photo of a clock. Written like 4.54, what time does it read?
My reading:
11.55
